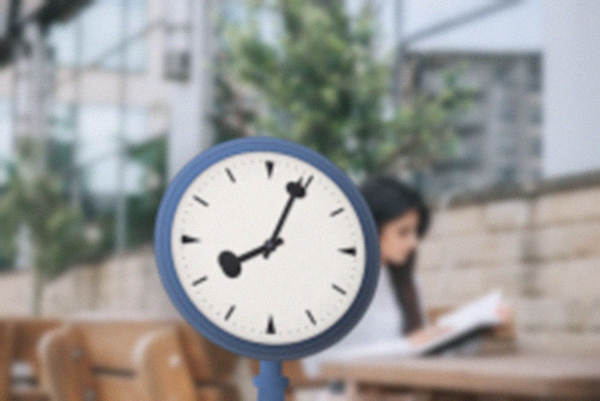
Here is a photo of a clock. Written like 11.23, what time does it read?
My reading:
8.04
